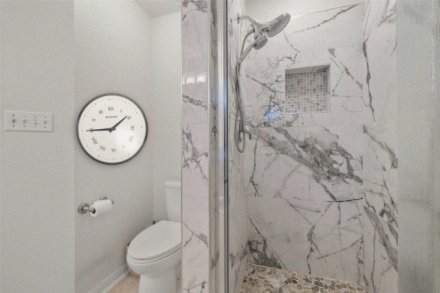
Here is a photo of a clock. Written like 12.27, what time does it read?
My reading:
1.45
